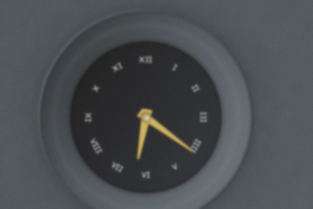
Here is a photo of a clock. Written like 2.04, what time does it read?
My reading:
6.21
